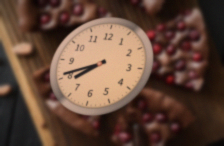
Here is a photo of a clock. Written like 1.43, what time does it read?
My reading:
7.41
